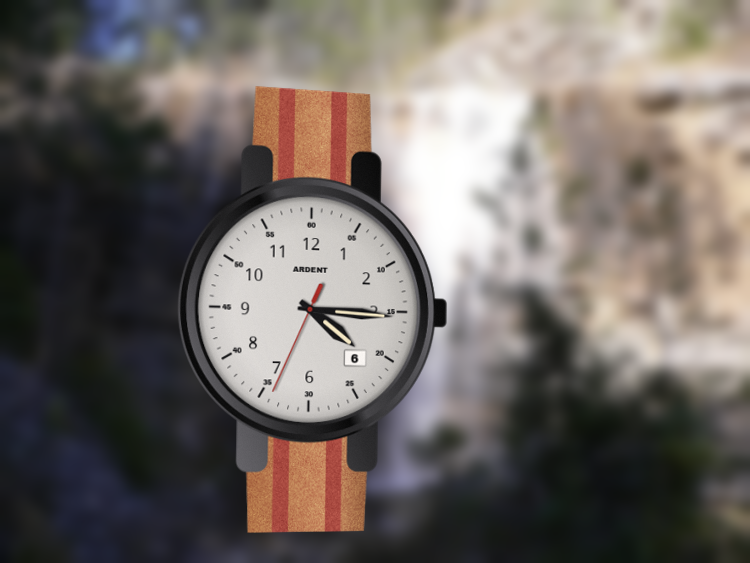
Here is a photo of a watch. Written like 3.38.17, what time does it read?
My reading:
4.15.34
